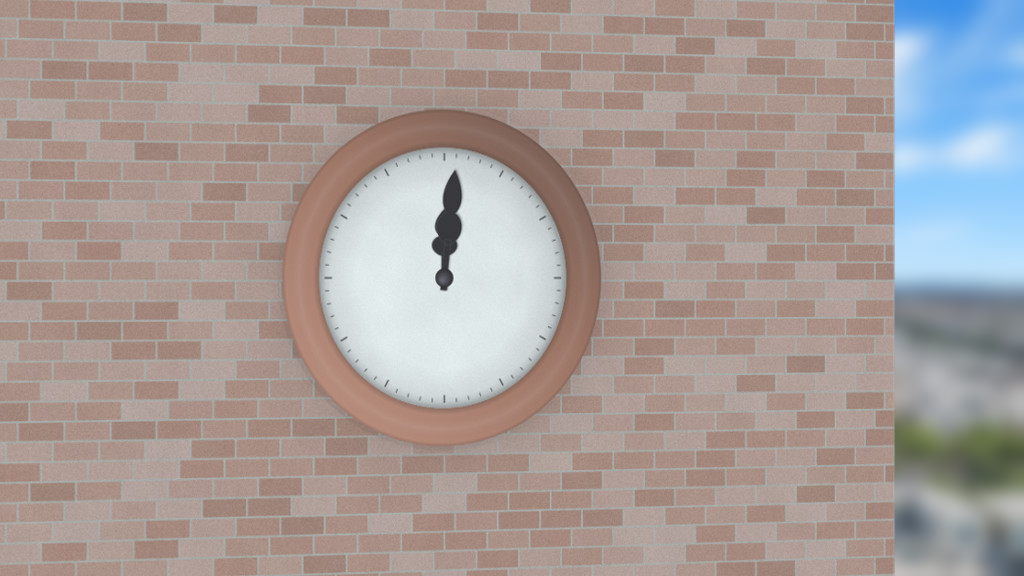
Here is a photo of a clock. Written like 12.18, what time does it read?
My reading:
12.01
